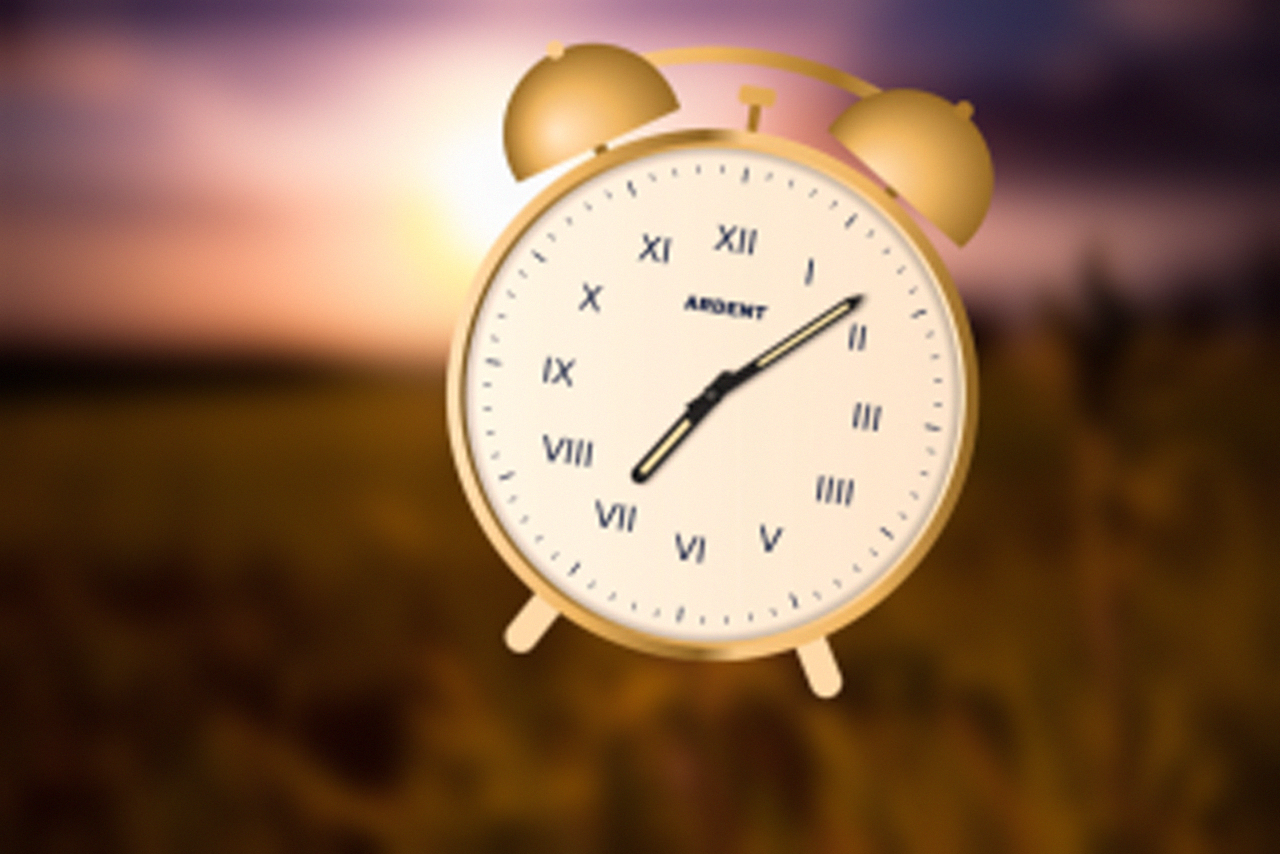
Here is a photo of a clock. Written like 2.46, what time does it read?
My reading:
7.08
